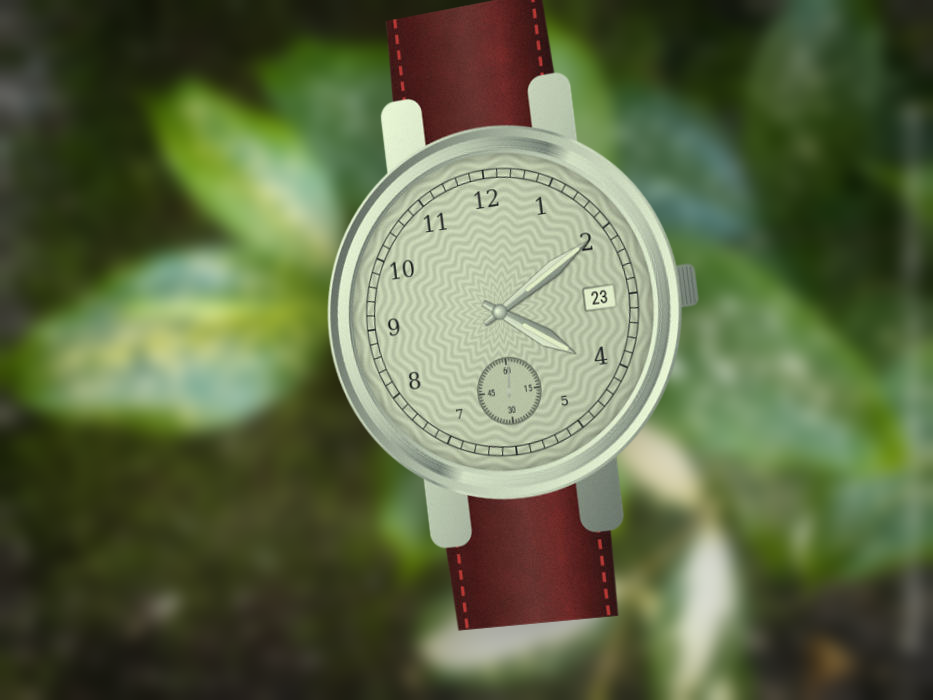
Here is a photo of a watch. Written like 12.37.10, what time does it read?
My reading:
4.10.01
